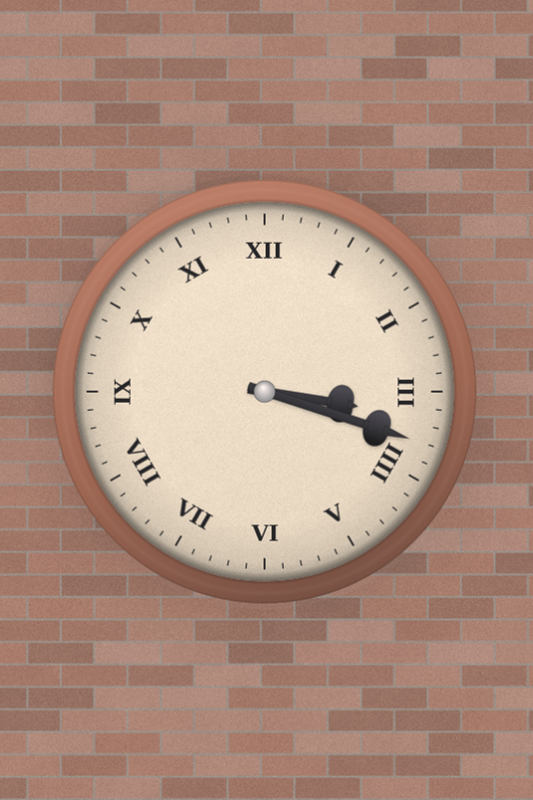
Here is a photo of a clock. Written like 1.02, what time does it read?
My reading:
3.18
